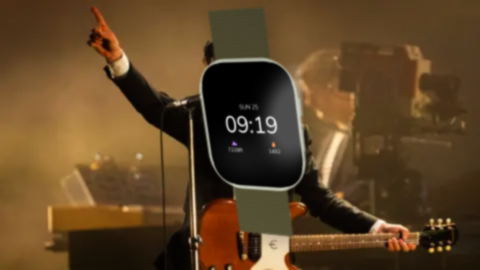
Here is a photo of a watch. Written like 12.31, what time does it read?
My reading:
9.19
